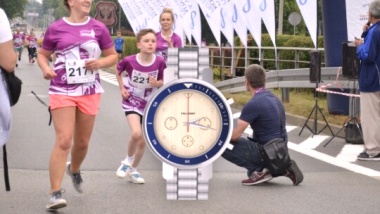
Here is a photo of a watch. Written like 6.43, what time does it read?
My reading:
2.17
